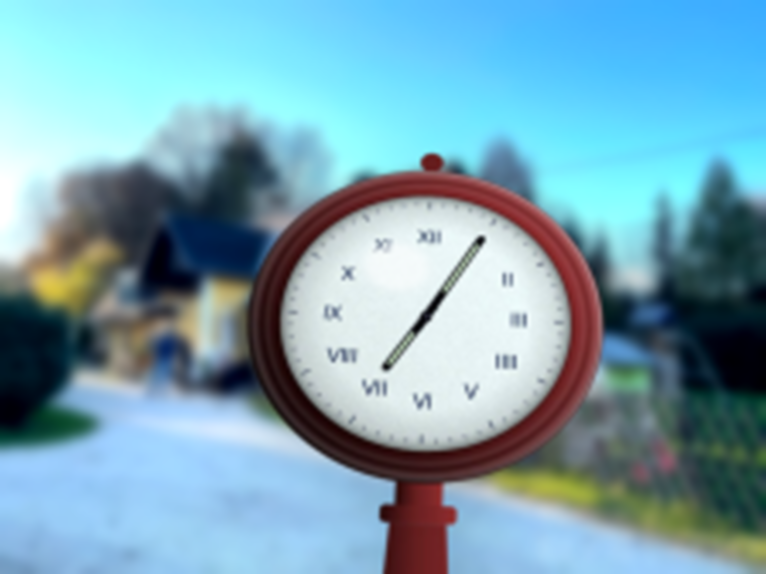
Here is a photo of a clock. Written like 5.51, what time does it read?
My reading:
7.05
